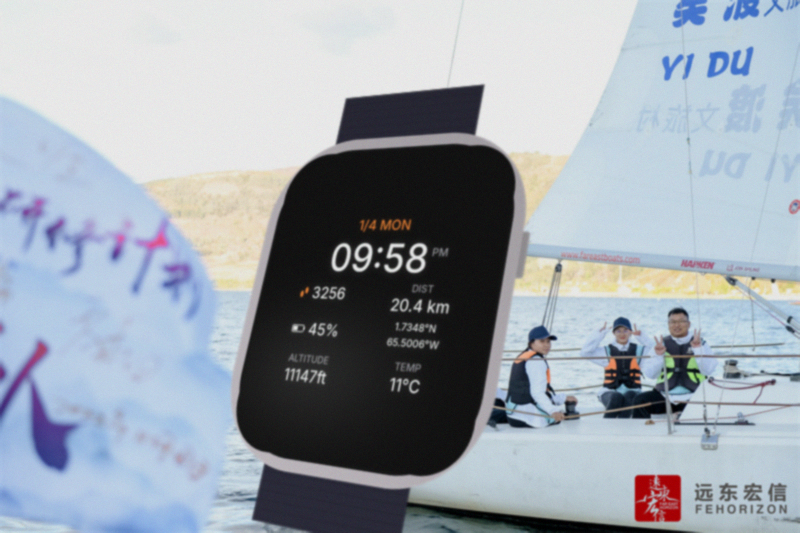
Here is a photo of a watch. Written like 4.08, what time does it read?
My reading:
9.58
